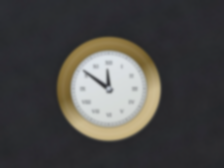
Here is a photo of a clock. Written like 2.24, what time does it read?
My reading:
11.51
